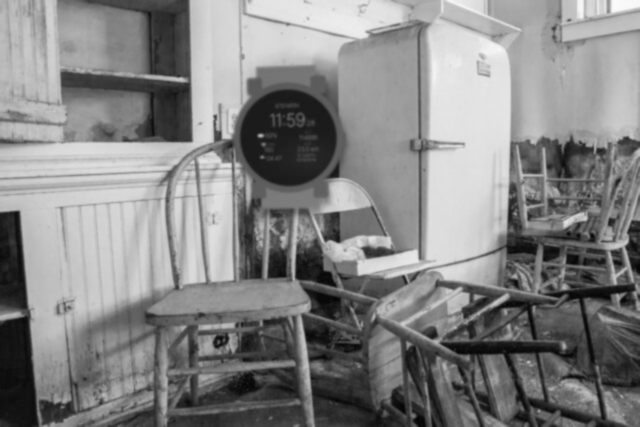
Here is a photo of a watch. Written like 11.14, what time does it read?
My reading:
11.59
